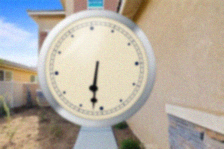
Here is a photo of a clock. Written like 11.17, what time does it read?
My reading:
6.32
